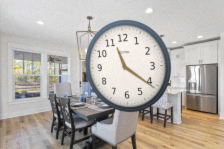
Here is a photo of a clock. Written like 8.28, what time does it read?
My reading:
11.21
